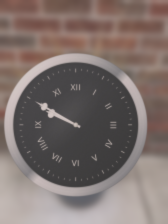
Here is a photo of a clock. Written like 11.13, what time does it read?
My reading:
9.50
